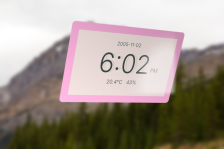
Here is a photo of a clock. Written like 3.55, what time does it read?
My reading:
6.02
